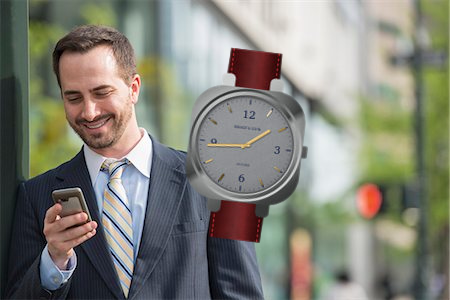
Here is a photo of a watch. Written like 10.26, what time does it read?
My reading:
1.44
